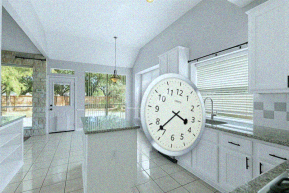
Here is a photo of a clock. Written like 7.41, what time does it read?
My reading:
3.37
